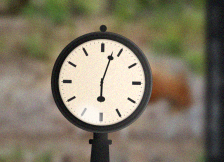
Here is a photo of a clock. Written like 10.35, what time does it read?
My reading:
6.03
